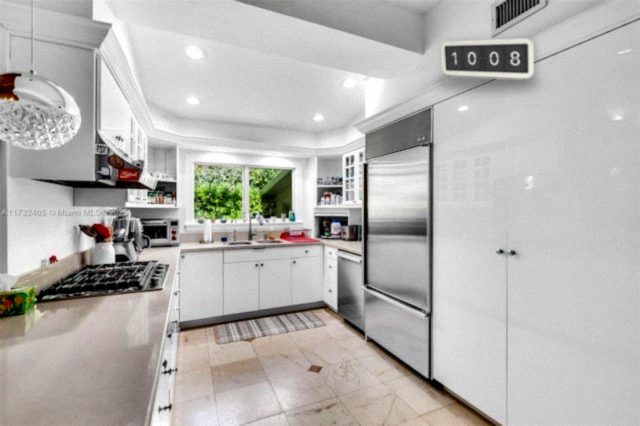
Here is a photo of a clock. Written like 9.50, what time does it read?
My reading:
10.08
